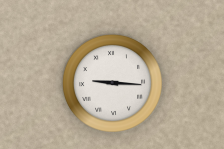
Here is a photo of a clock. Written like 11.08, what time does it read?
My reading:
9.16
